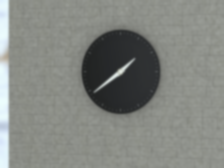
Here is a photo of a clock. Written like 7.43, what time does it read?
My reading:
1.39
